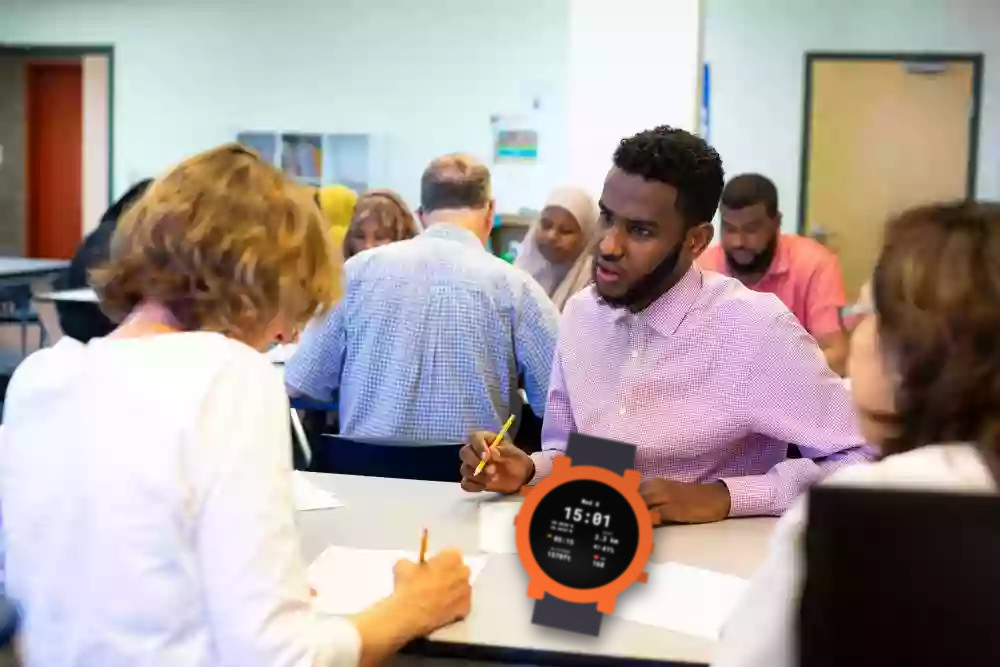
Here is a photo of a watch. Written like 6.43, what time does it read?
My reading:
15.01
